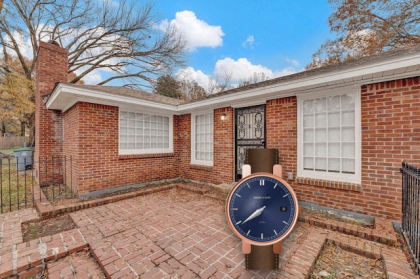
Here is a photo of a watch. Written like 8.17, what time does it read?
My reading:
7.39
